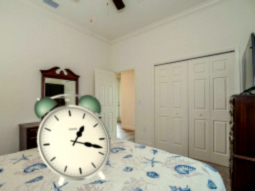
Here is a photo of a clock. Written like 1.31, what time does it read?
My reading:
1.18
